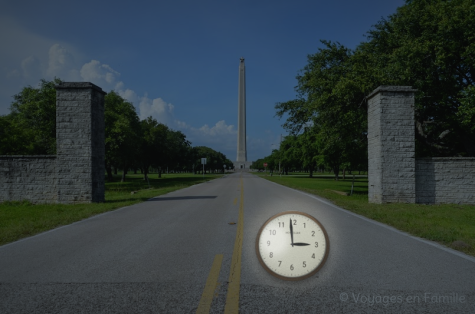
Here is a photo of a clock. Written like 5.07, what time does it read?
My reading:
2.59
